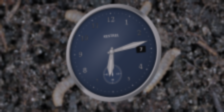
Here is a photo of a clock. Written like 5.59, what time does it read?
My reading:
6.13
